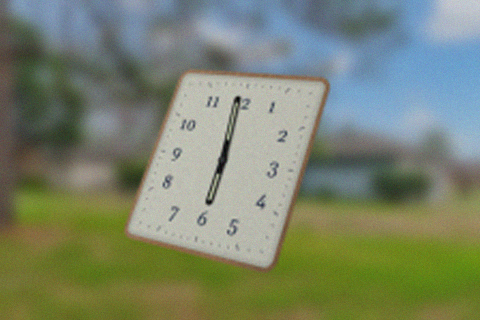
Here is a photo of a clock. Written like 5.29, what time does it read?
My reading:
5.59
